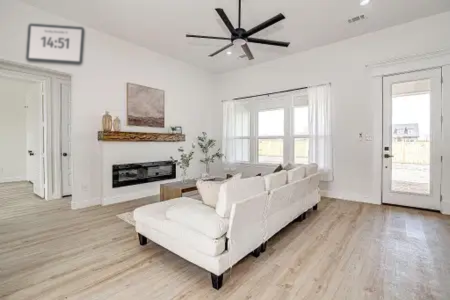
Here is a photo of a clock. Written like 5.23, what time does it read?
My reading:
14.51
